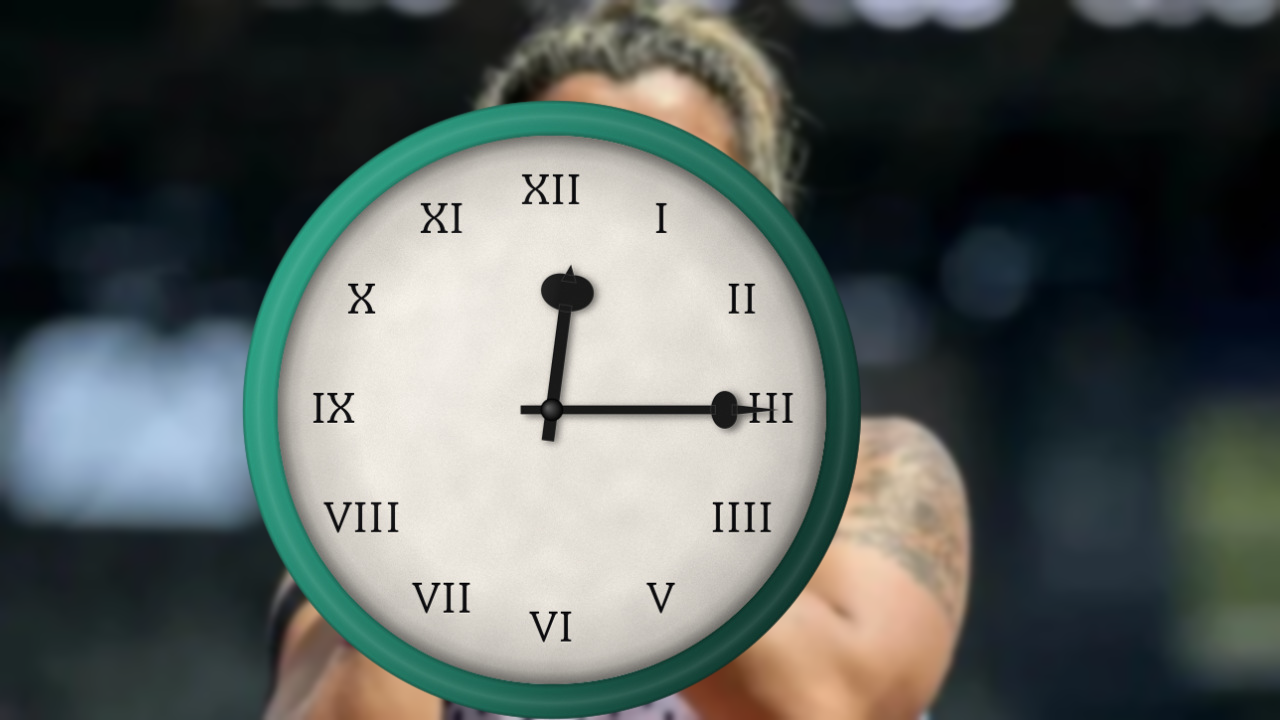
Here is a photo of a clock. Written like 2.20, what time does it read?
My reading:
12.15
